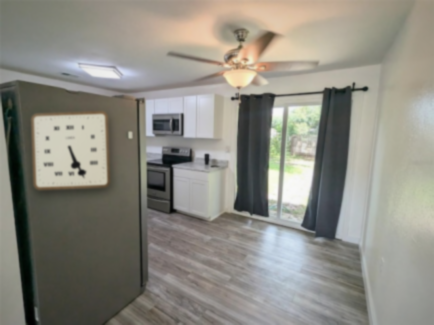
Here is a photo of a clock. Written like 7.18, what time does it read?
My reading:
5.26
